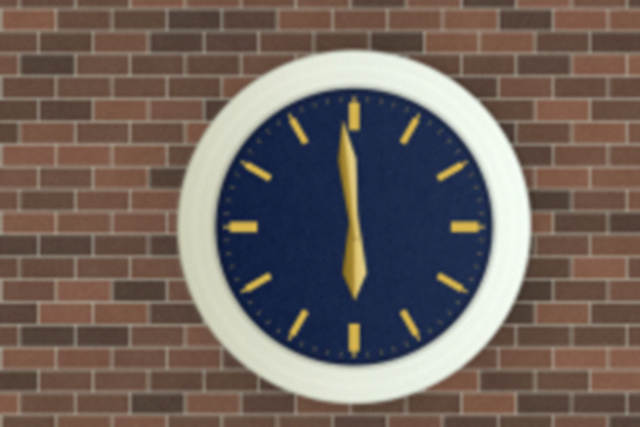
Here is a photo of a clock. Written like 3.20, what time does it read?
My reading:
5.59
